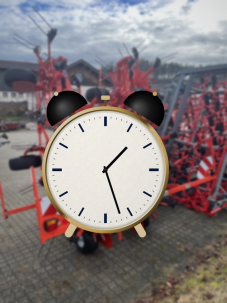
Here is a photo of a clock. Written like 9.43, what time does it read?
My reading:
1.27
